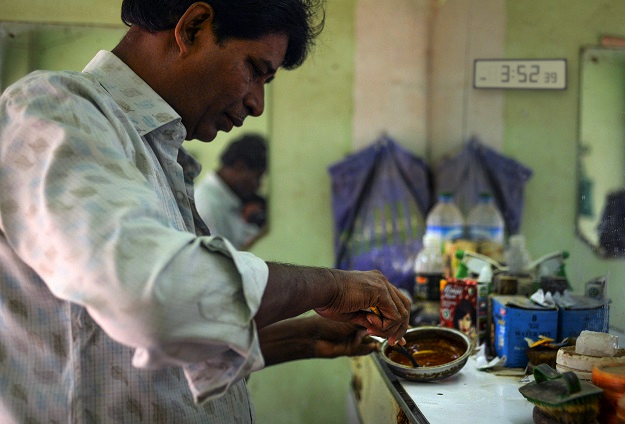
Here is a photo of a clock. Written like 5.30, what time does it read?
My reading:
3.52
